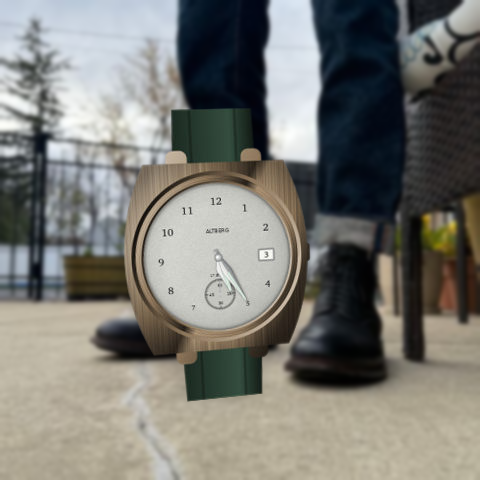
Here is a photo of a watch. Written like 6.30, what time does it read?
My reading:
5.25
